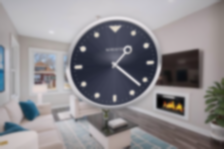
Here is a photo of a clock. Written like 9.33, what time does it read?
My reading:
1.22
